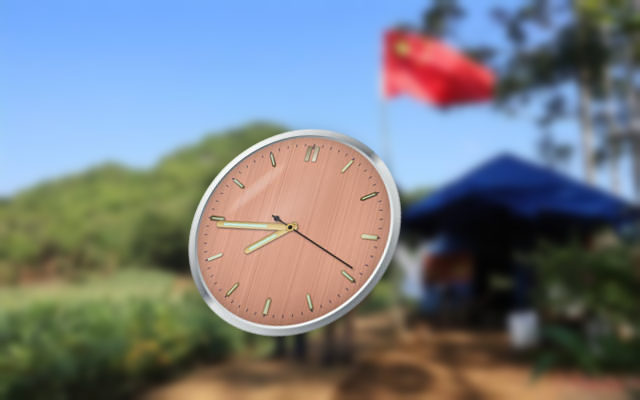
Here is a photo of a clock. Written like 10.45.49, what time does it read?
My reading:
7.44.19
